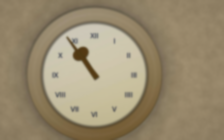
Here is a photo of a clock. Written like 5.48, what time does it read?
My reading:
10.54
